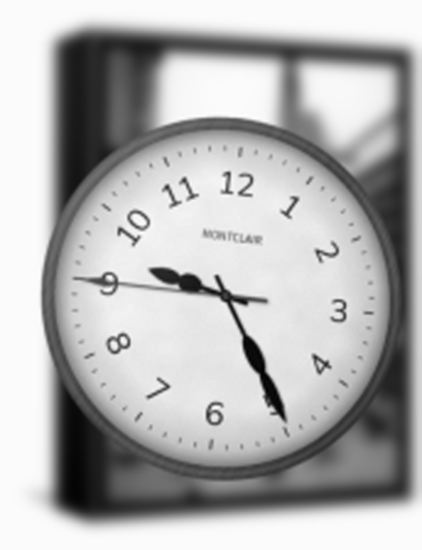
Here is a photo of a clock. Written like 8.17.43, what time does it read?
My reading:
9.24.45
